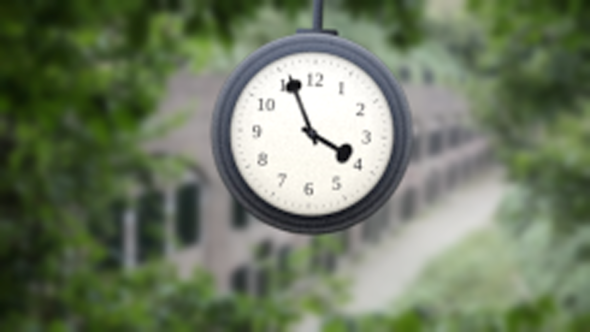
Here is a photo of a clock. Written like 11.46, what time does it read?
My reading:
3.56
